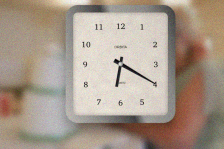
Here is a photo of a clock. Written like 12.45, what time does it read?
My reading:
6.20
